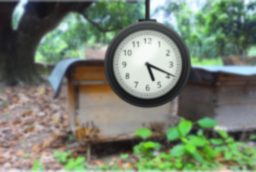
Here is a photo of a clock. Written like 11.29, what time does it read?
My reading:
5.19
